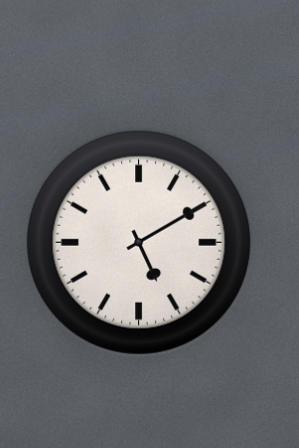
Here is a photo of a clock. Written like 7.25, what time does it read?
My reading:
5.10
